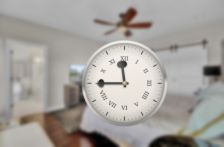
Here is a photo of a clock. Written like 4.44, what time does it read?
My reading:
11.45
